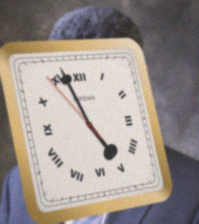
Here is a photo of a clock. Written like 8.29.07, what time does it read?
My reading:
4.56.54
